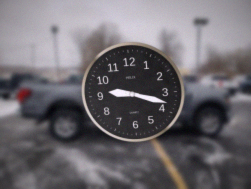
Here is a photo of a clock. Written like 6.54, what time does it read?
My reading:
9.18
